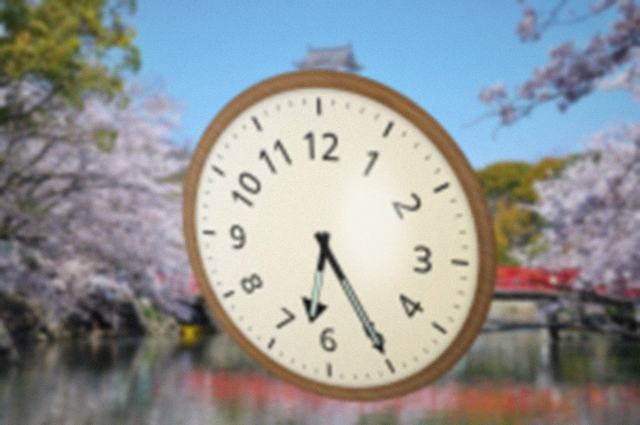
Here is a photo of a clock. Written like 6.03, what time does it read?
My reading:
6.25
